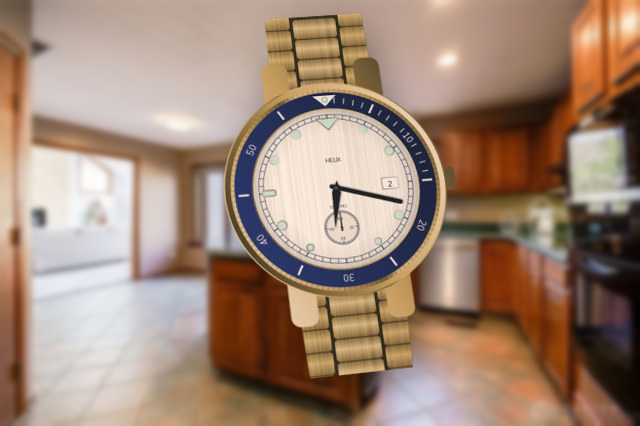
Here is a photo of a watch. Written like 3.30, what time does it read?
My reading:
6.18
